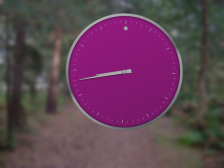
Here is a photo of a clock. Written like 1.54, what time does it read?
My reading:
8.43
